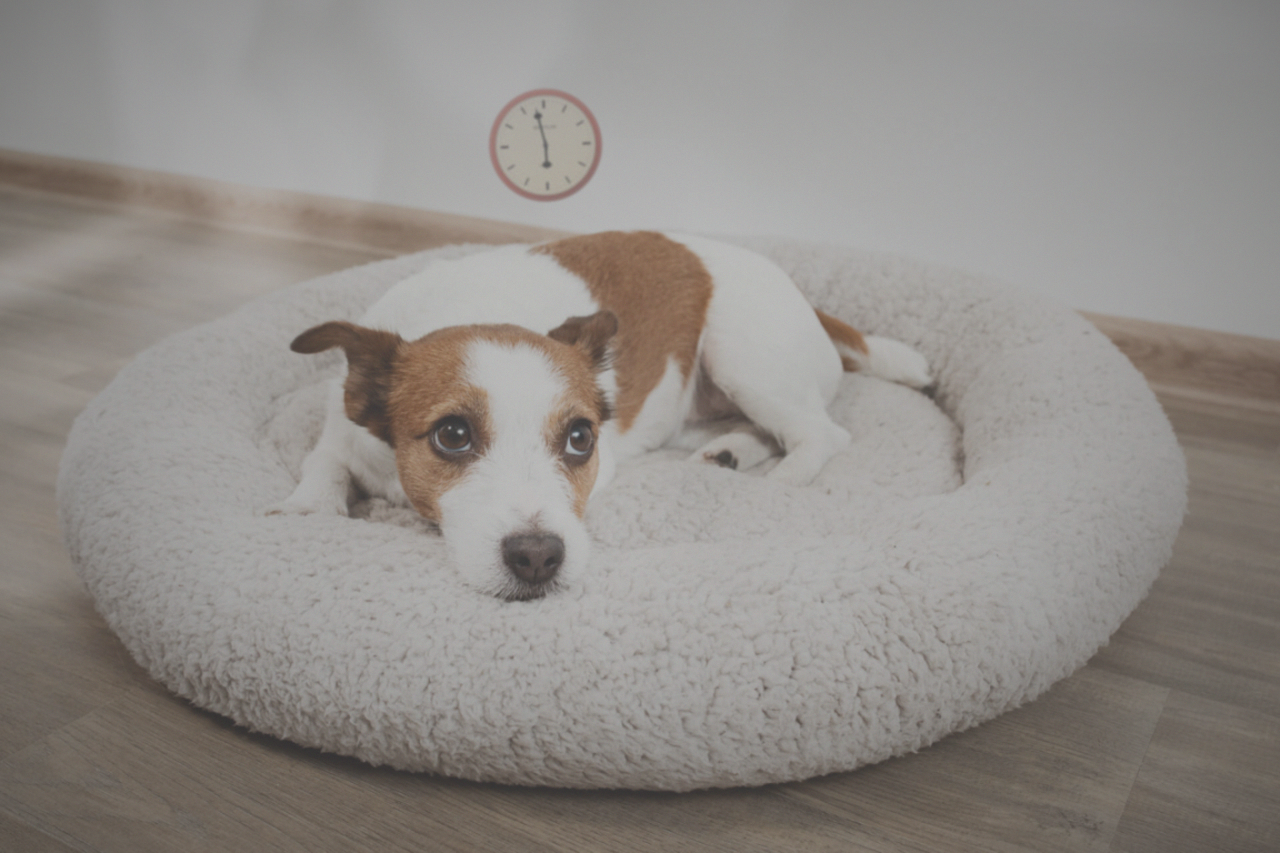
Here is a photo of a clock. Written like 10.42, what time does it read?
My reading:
5.58
